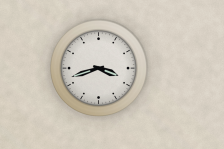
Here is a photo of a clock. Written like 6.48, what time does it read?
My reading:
3.42
